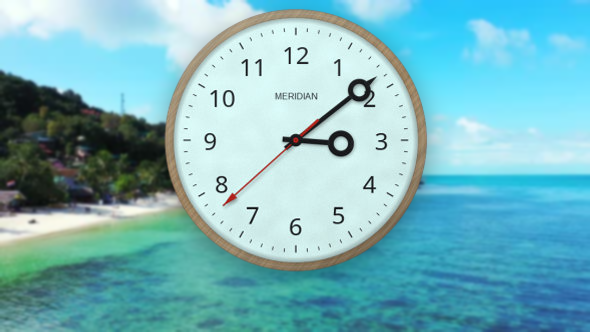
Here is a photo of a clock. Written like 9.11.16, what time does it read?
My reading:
3.08.38
